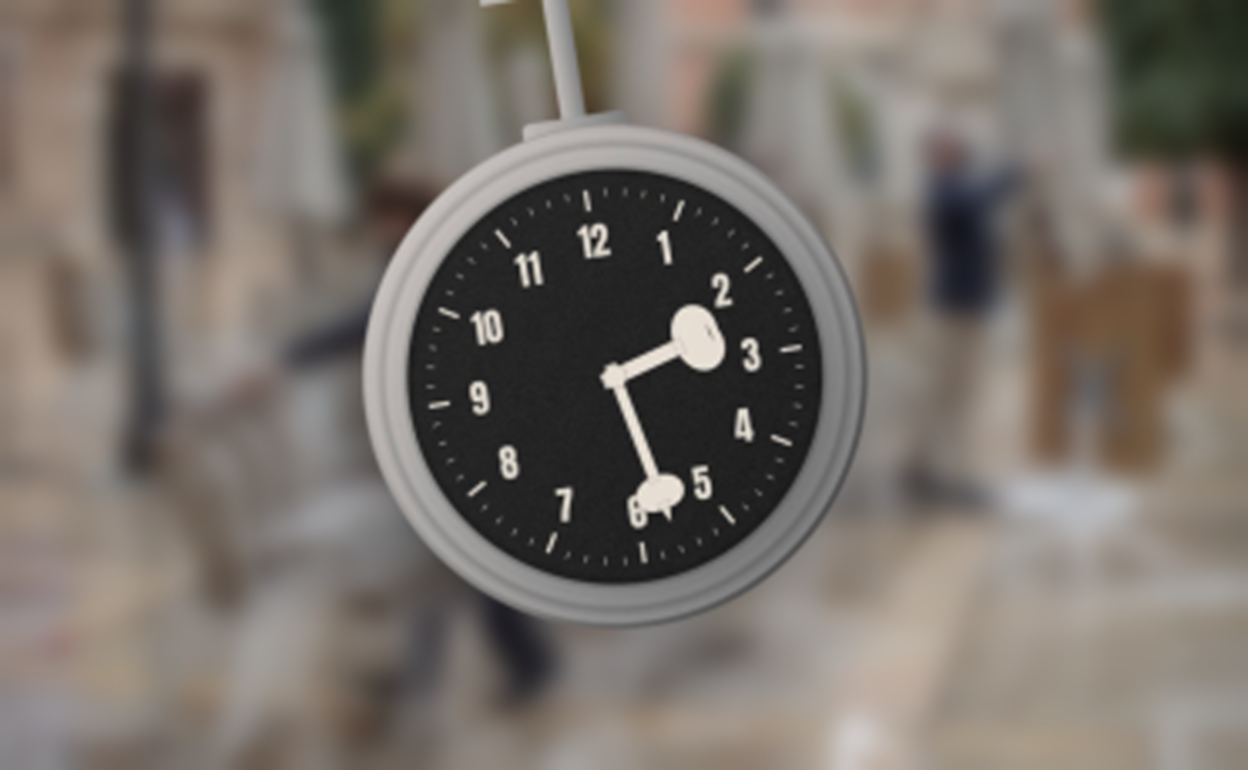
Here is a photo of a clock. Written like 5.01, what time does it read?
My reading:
2.28
